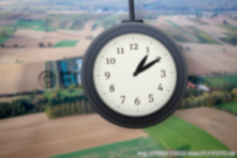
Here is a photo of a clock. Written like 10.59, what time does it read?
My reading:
1.10
